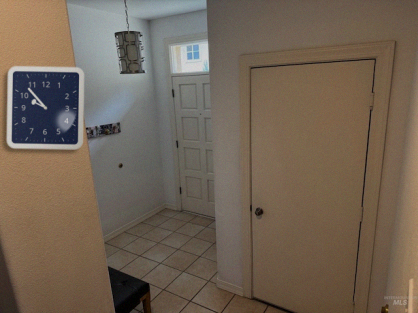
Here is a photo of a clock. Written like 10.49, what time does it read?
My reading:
9.53
